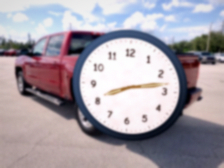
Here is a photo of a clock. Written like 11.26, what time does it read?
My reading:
8.13
